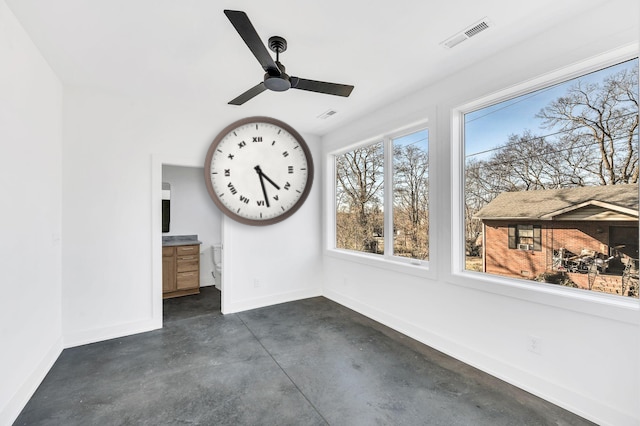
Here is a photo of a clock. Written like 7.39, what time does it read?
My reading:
4.28
